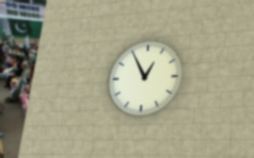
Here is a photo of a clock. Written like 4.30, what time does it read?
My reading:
12.55
